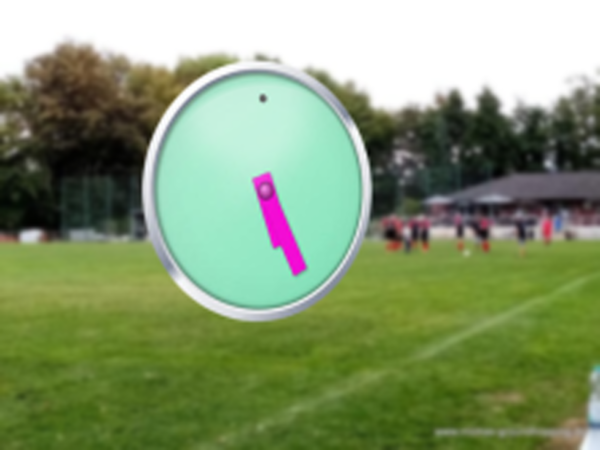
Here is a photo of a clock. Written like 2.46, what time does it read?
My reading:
5.26
